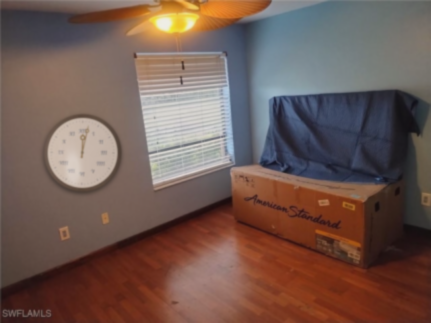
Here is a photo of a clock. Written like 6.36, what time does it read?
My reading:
12.02
